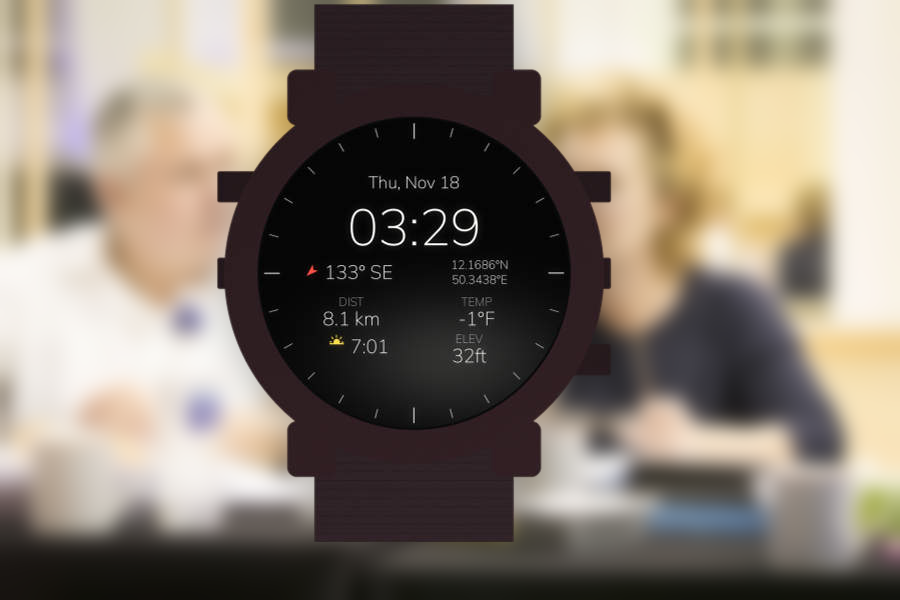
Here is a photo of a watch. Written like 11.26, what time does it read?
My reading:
3.29
